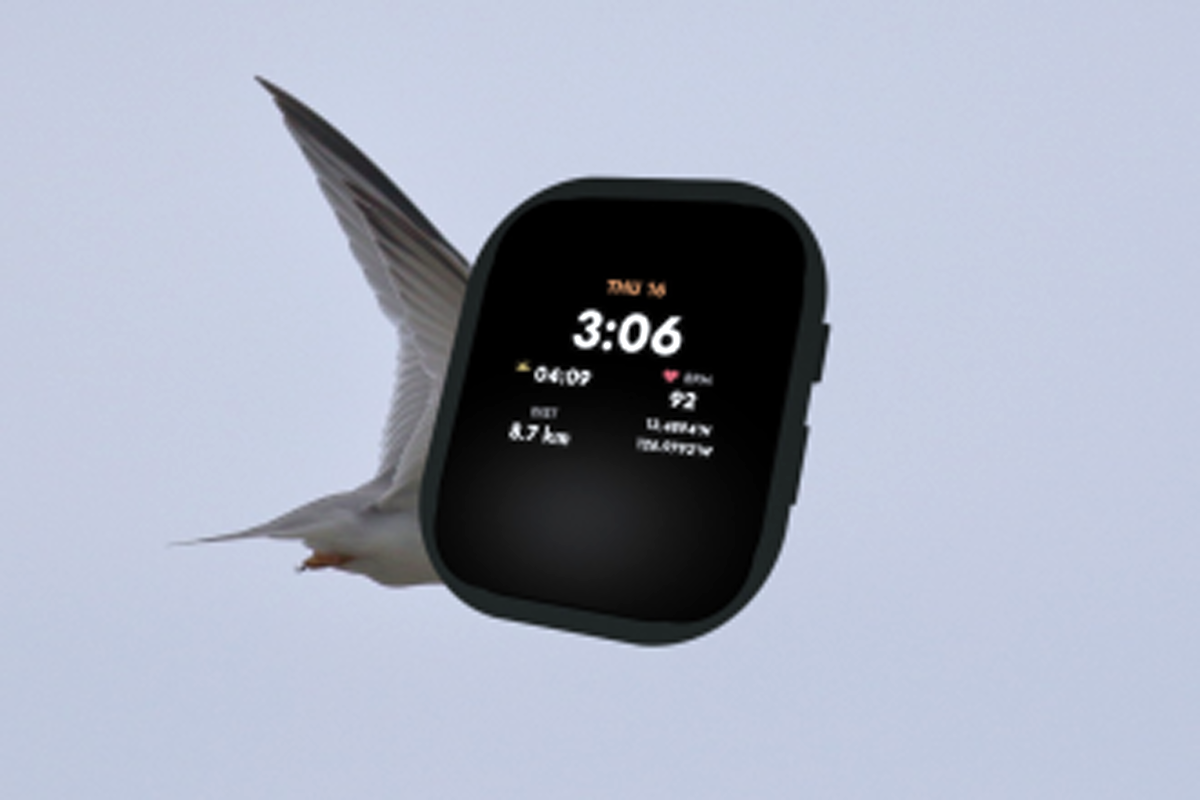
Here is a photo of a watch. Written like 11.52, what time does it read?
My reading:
3.06
